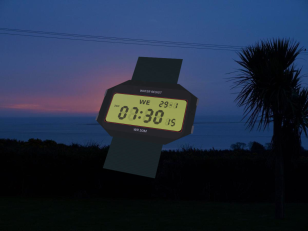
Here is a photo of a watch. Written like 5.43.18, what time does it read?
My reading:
7.30.15
